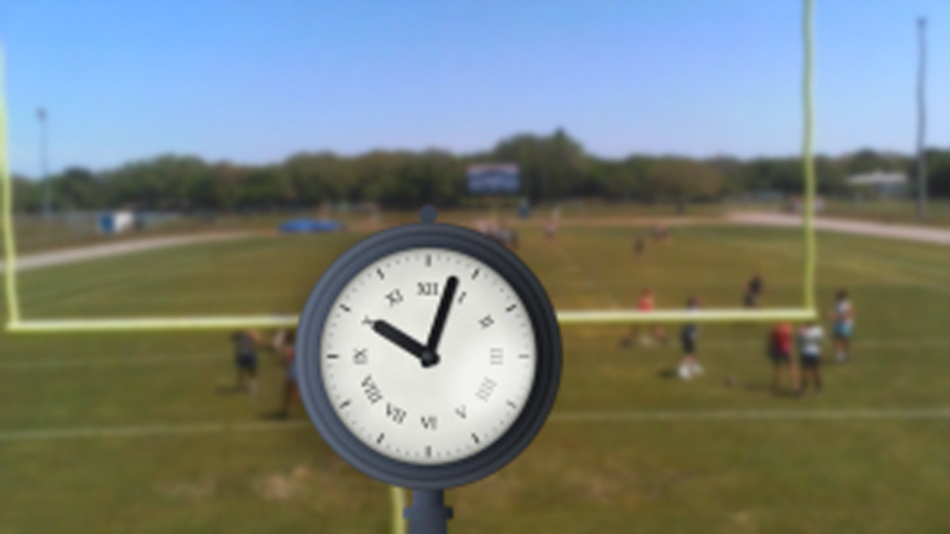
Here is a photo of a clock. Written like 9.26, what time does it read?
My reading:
10.03
